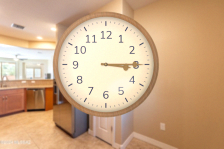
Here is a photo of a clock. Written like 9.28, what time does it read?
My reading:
3.15
